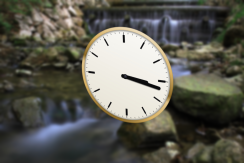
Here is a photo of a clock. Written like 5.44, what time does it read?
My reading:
3.17
